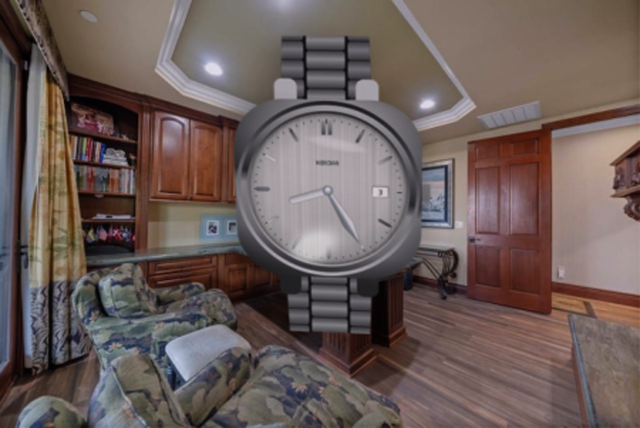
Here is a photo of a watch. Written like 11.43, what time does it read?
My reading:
8.25
